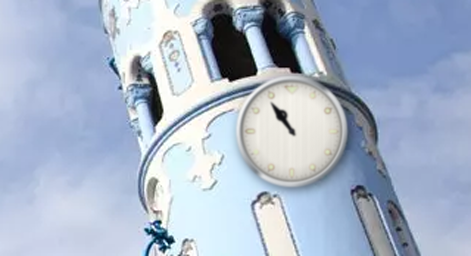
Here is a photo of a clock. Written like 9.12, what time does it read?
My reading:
10.54
